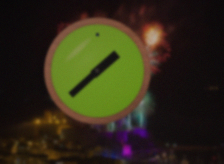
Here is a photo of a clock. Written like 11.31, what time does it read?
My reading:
1.38
